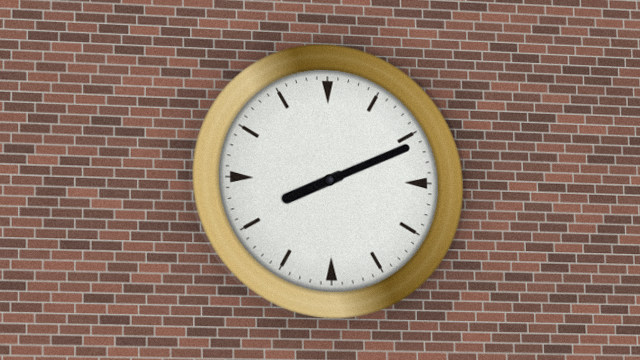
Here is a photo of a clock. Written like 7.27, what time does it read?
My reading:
8.11
